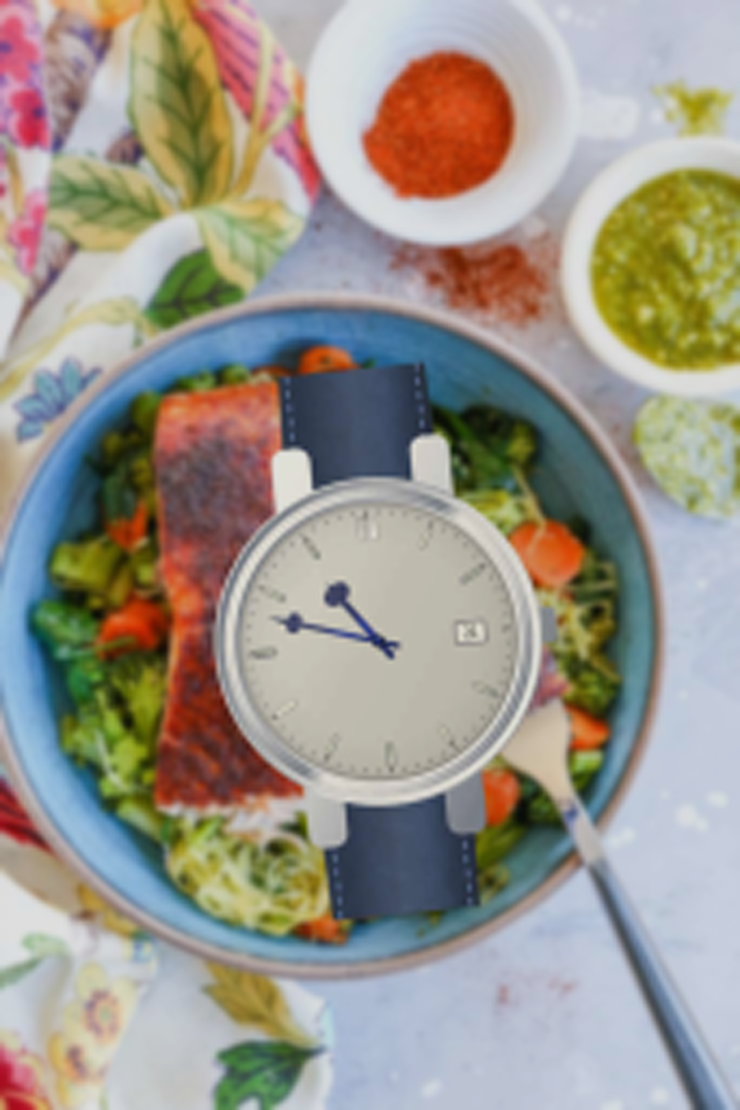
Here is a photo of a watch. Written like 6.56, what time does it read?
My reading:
10.48
